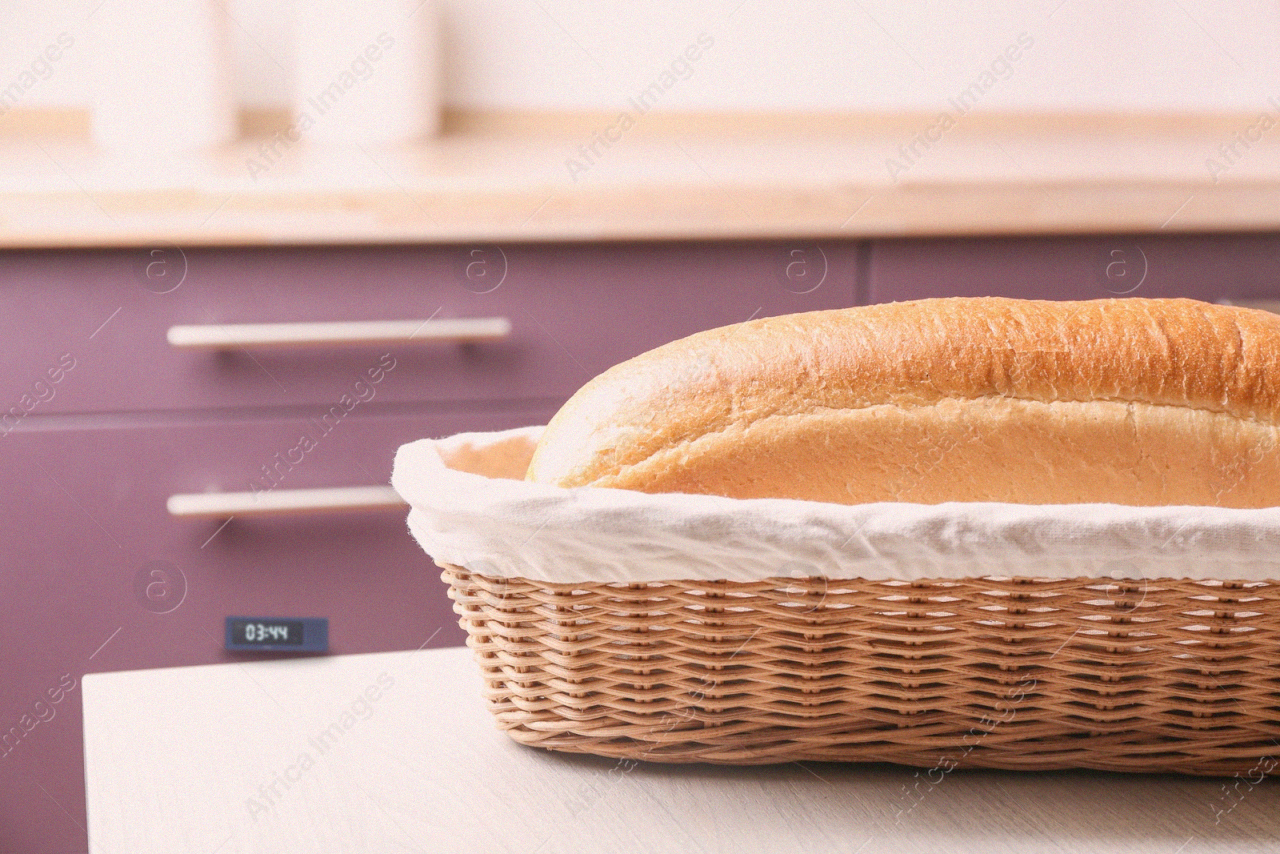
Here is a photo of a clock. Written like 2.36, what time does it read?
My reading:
3.44
